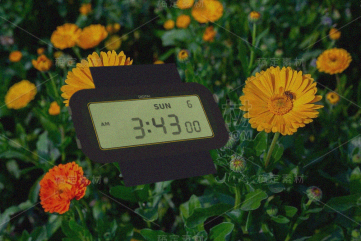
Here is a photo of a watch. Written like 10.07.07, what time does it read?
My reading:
3.43.00
